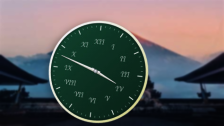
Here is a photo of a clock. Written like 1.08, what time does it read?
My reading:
3.48
